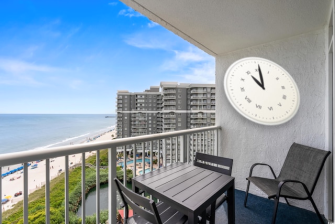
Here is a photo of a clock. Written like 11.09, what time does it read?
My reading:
11.01
